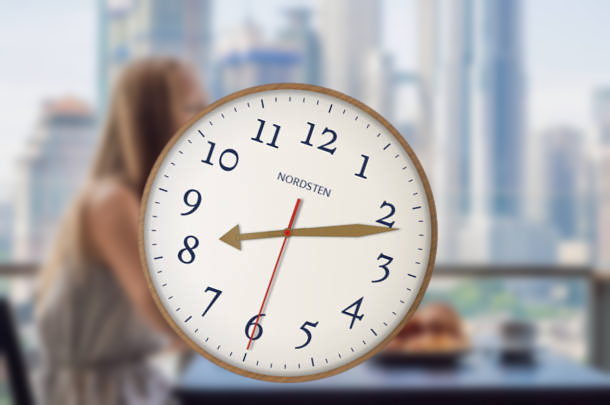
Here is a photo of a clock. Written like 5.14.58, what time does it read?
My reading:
8.11.30
